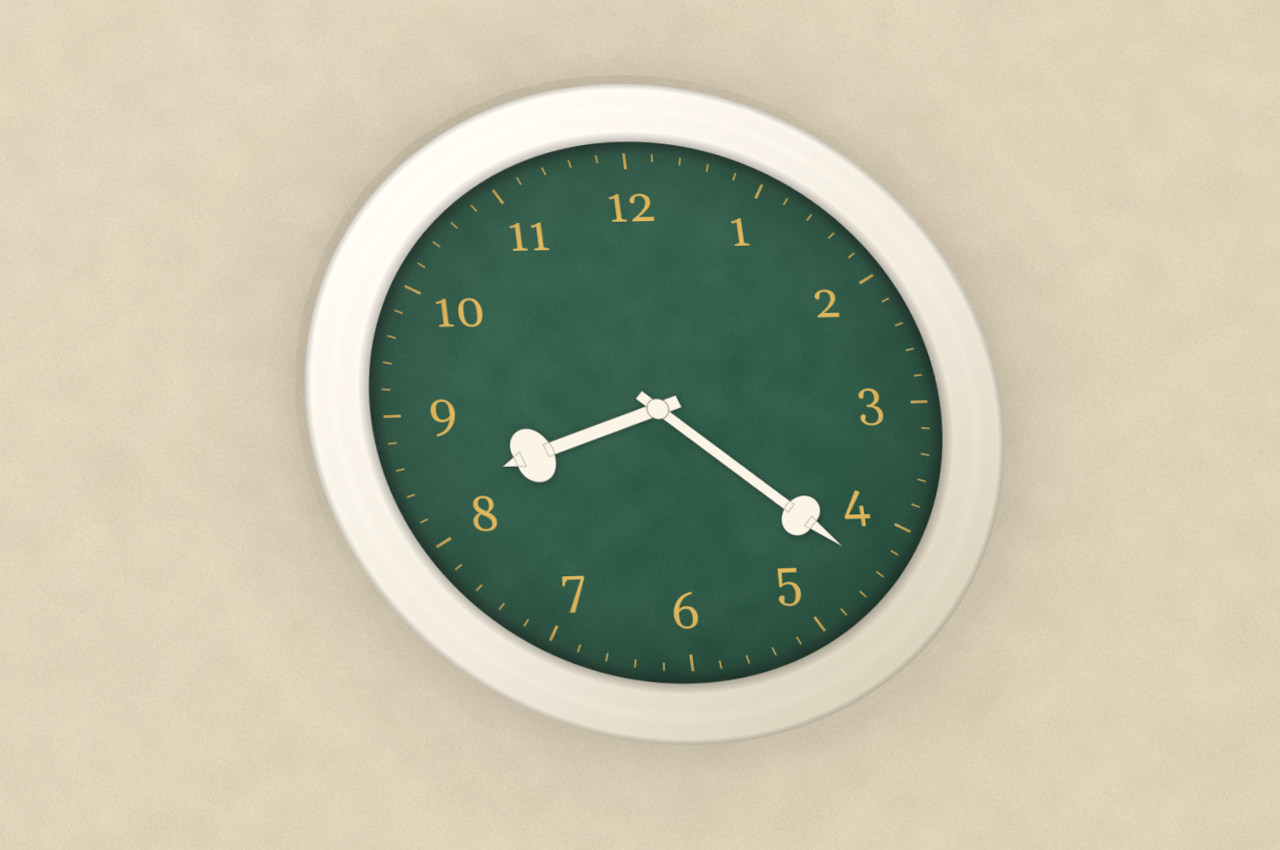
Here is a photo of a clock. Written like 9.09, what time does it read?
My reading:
8.22
